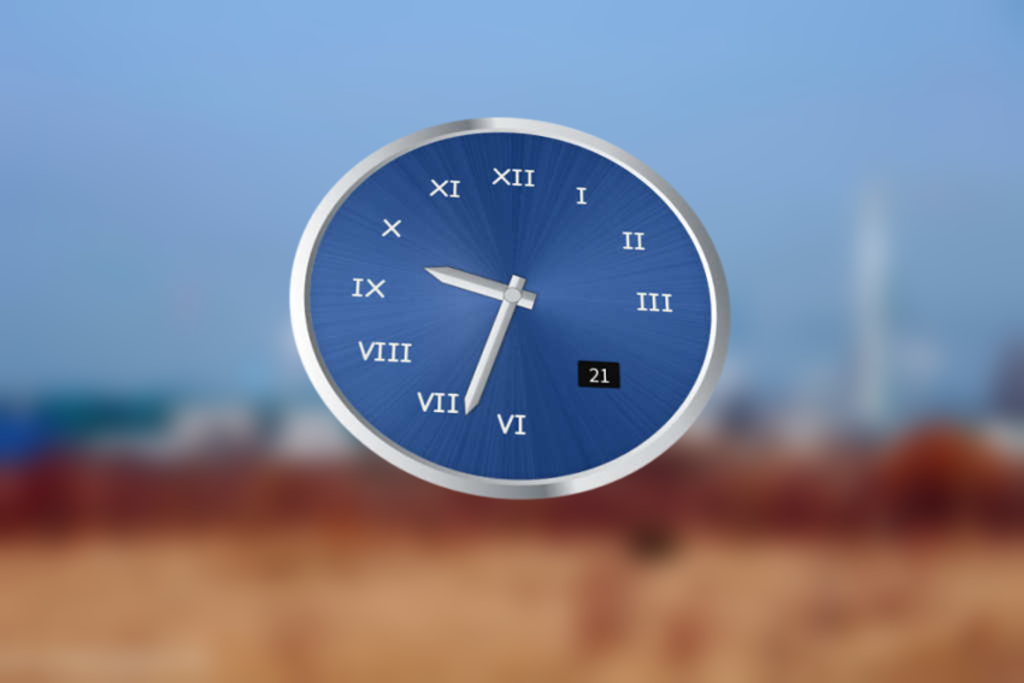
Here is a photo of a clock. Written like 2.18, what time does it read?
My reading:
9.33
